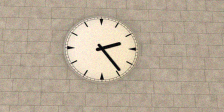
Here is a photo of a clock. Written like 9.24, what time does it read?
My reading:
2.24
